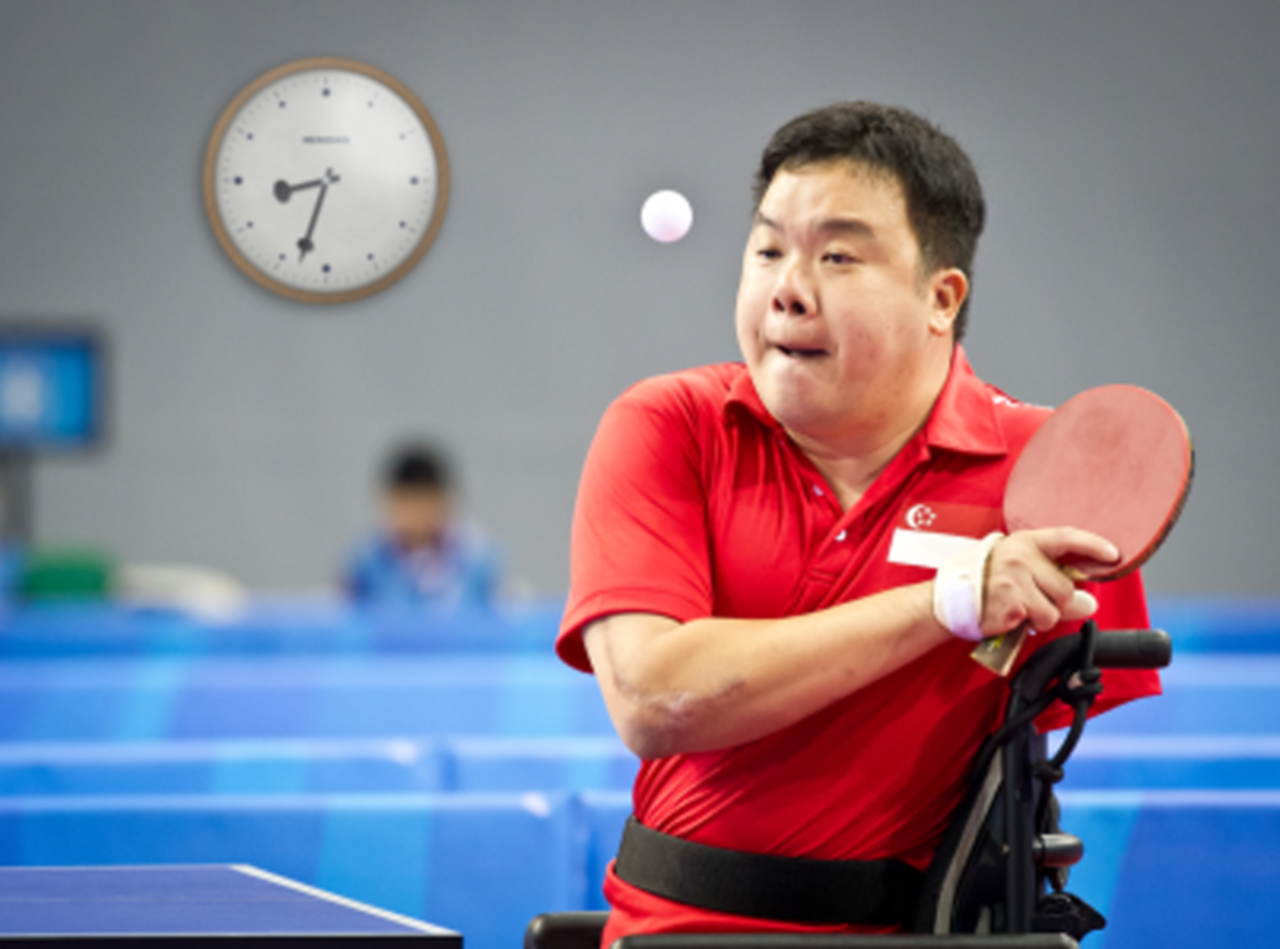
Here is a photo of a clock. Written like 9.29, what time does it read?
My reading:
8.33
